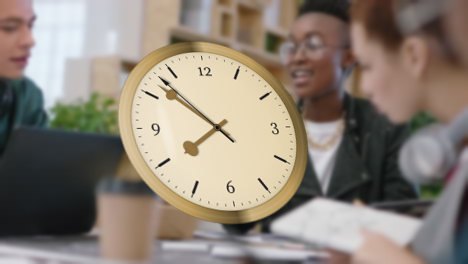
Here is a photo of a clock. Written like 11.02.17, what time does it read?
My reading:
7.51.53
